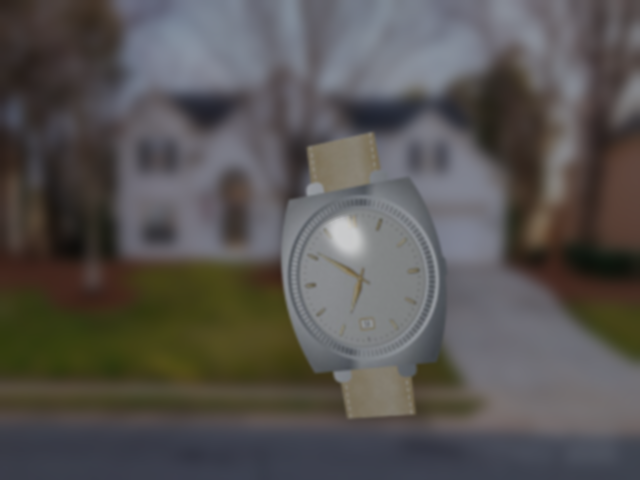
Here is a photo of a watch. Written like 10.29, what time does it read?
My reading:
6.51
